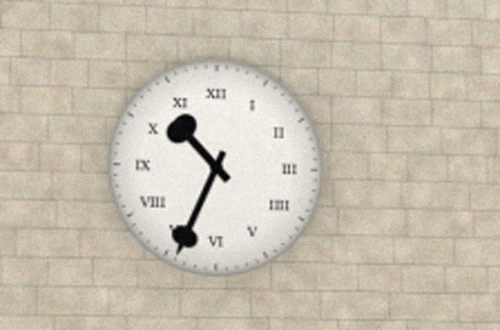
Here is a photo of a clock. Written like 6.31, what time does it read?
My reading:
10.34
